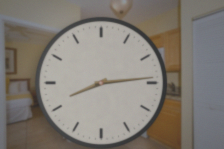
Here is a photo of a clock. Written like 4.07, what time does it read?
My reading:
8.14
